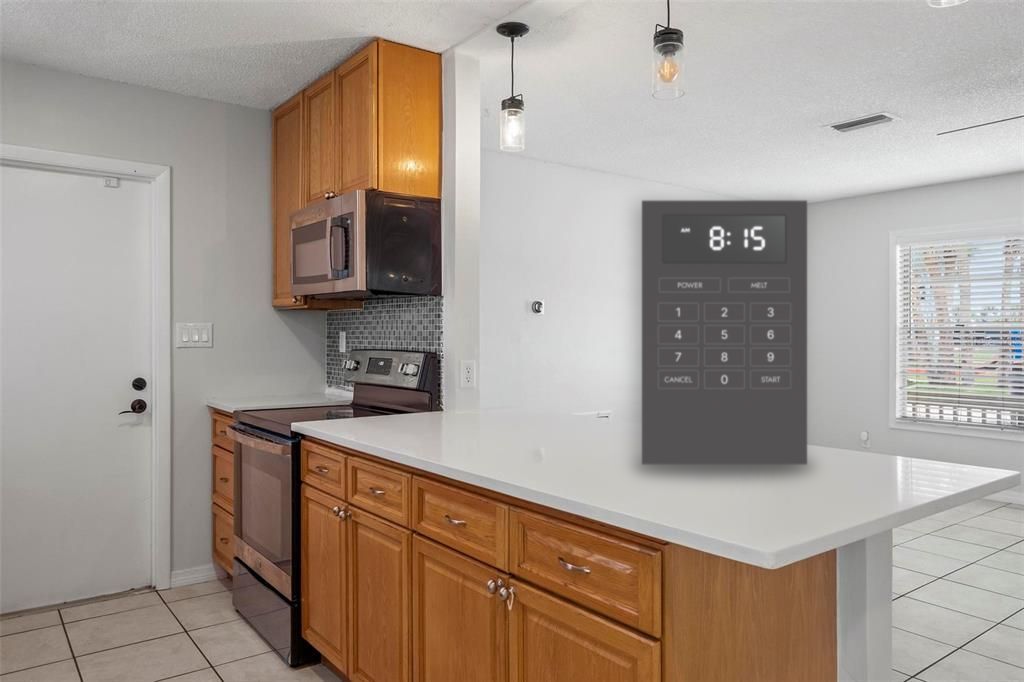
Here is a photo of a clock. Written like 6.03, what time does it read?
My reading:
8.15
